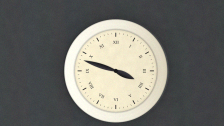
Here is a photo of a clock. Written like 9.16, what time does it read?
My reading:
3.48
